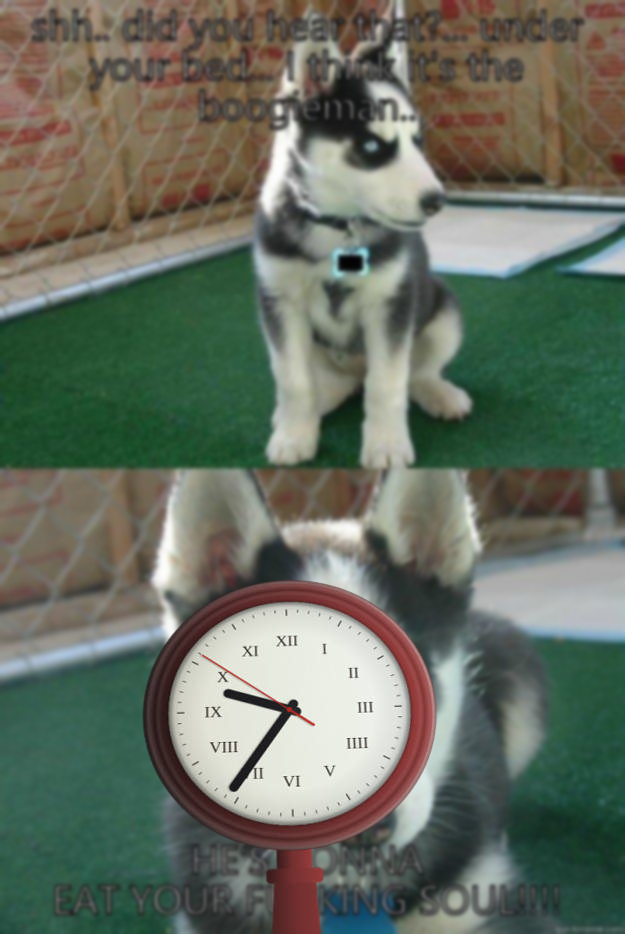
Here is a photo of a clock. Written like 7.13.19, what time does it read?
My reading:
9.35.51
